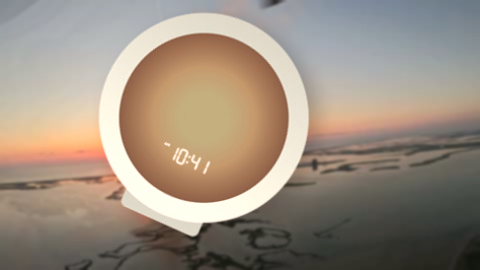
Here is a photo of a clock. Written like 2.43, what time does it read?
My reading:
10.41
